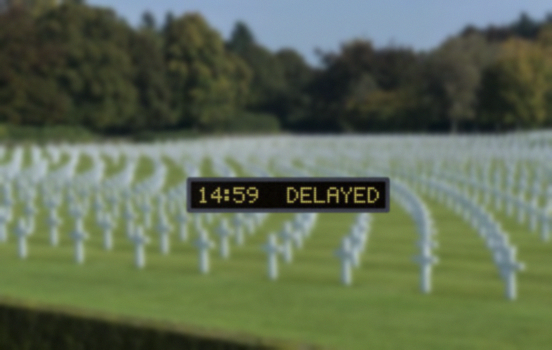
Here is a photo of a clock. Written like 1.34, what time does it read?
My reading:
14.59
